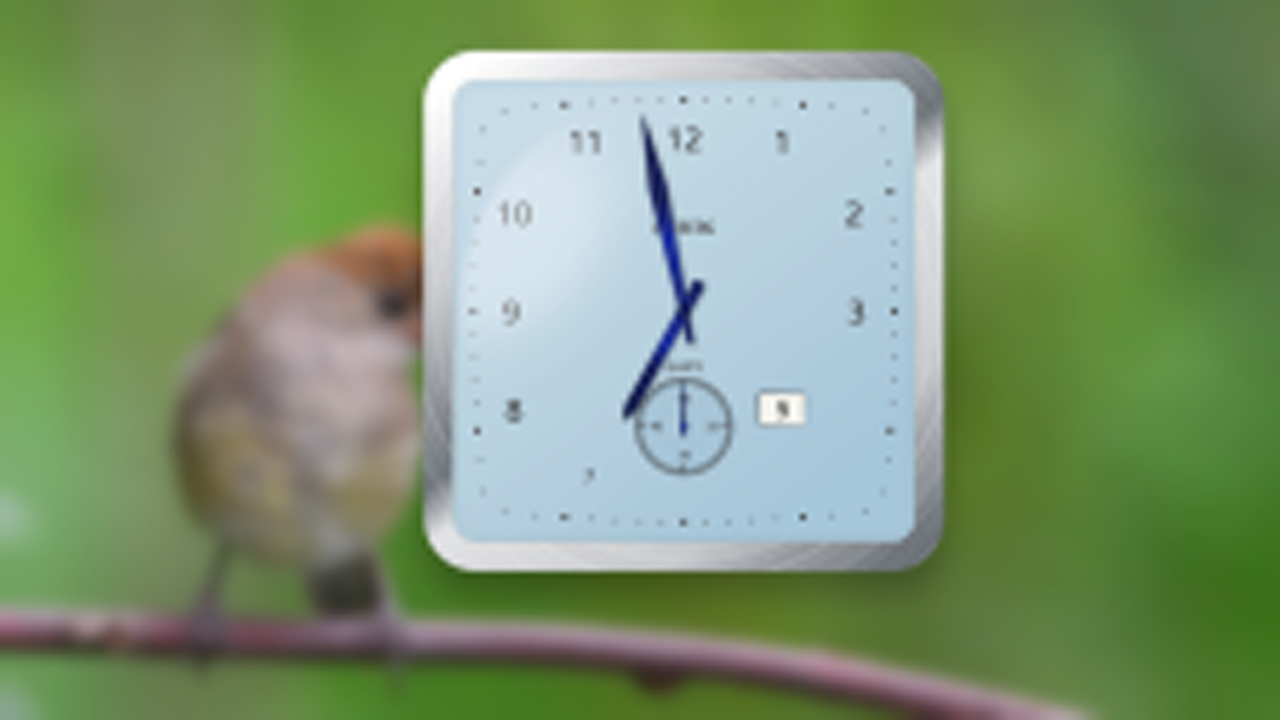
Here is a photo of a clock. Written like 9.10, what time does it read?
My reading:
6.58
